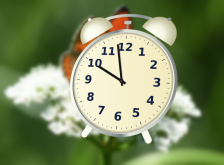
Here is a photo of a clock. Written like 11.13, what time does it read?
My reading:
9.58
